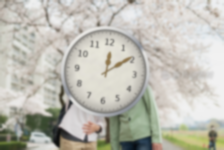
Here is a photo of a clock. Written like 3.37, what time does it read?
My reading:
12.09
